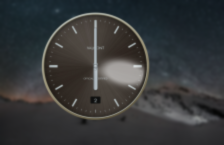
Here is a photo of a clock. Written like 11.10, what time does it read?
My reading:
6.00
